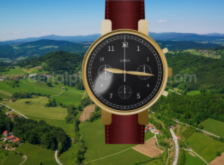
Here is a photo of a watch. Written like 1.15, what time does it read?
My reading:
9.16
